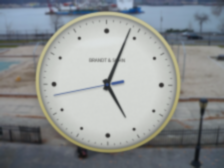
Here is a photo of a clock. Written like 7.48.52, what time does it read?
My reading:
5.03.43
